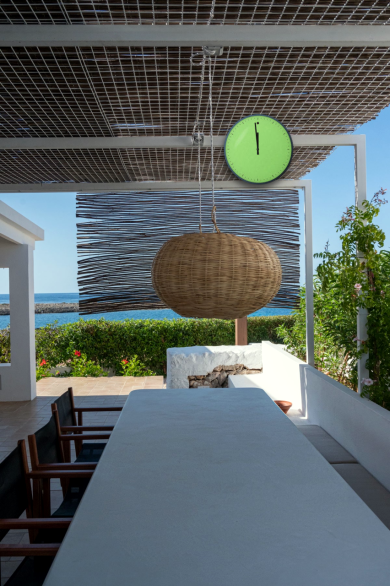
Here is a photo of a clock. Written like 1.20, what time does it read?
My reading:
11.59
